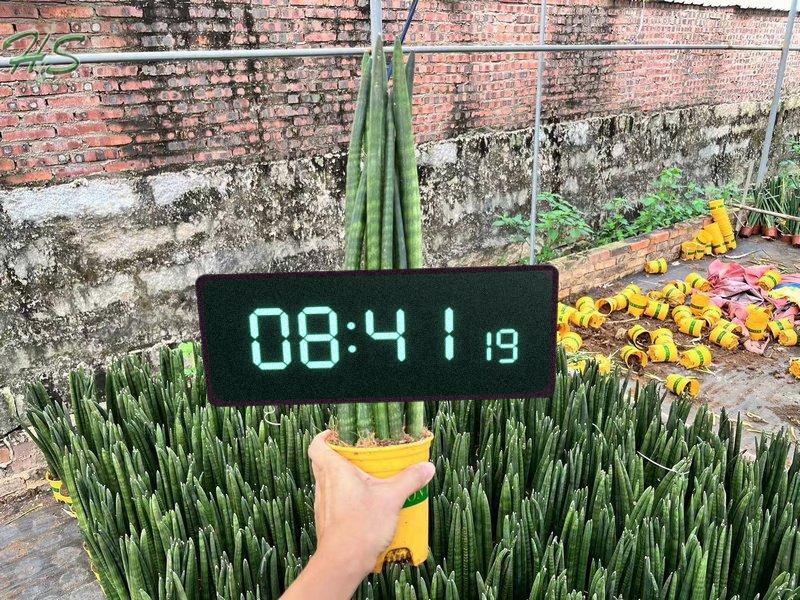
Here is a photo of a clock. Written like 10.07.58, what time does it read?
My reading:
8.41.19
